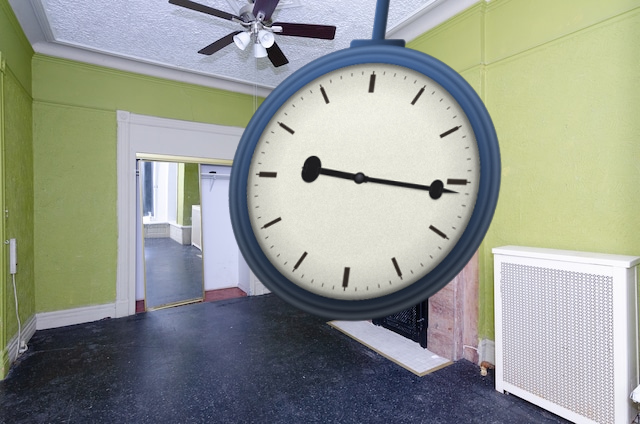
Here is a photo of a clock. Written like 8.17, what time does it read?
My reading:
9.16
